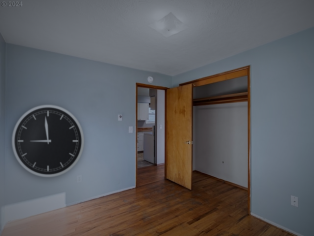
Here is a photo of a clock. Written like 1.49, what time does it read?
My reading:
8.59
